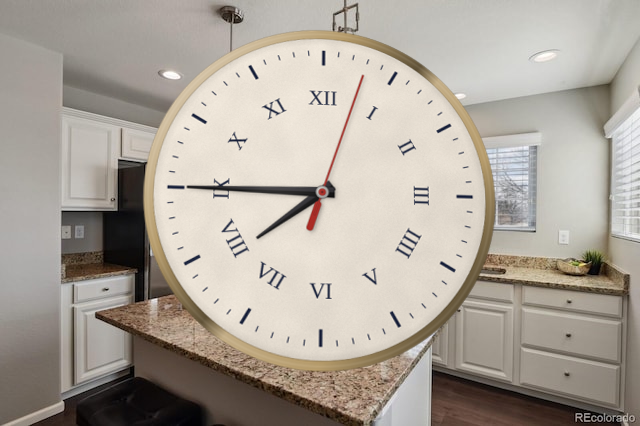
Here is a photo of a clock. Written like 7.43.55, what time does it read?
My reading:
7.45.03
